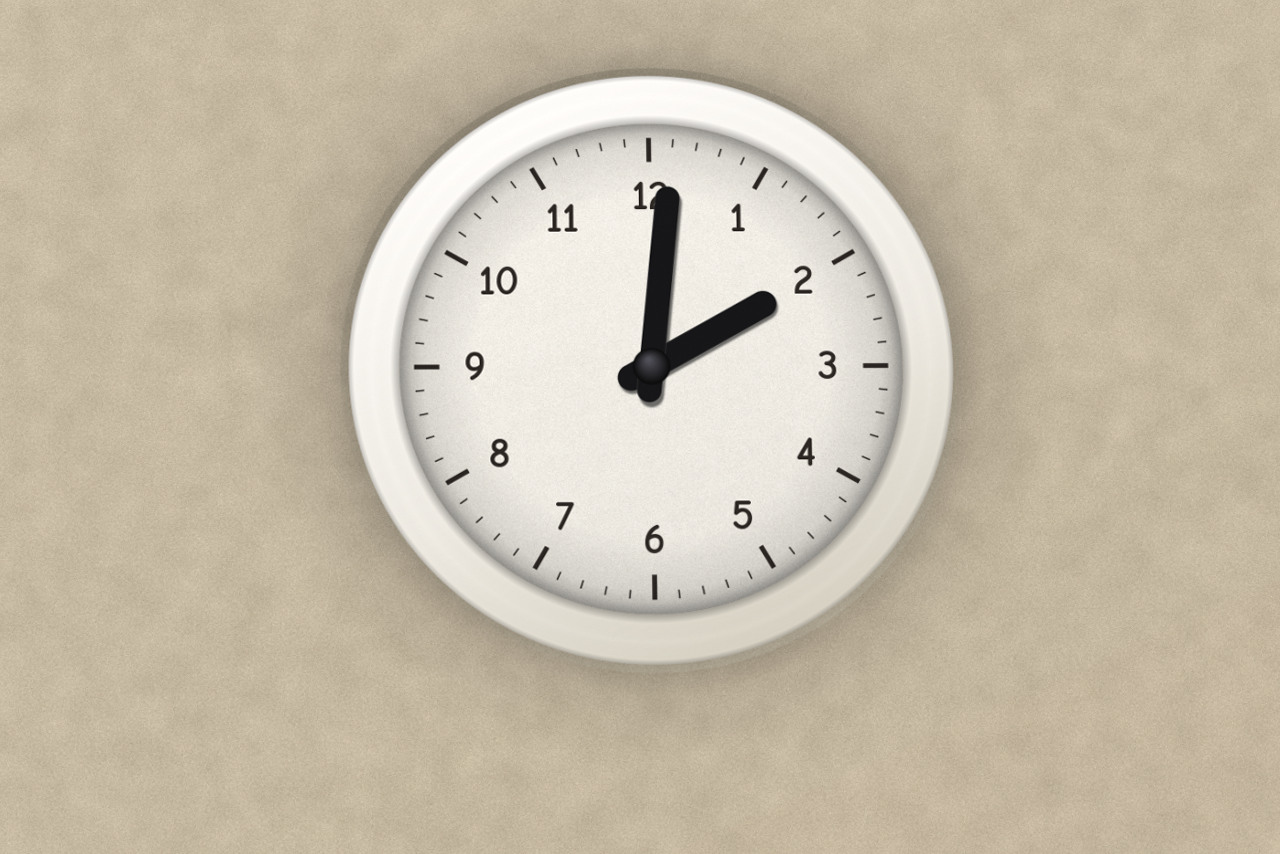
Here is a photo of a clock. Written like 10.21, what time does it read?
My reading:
2.01
